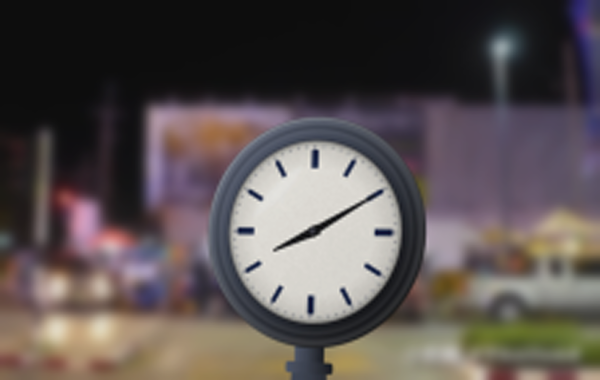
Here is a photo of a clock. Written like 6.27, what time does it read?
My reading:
8.10
